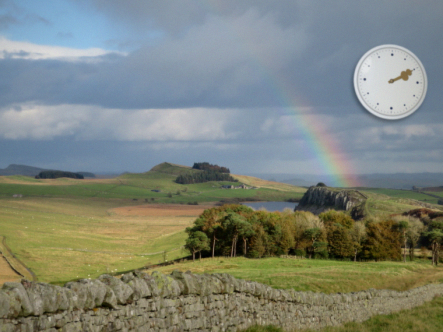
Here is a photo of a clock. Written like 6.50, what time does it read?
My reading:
2.10
